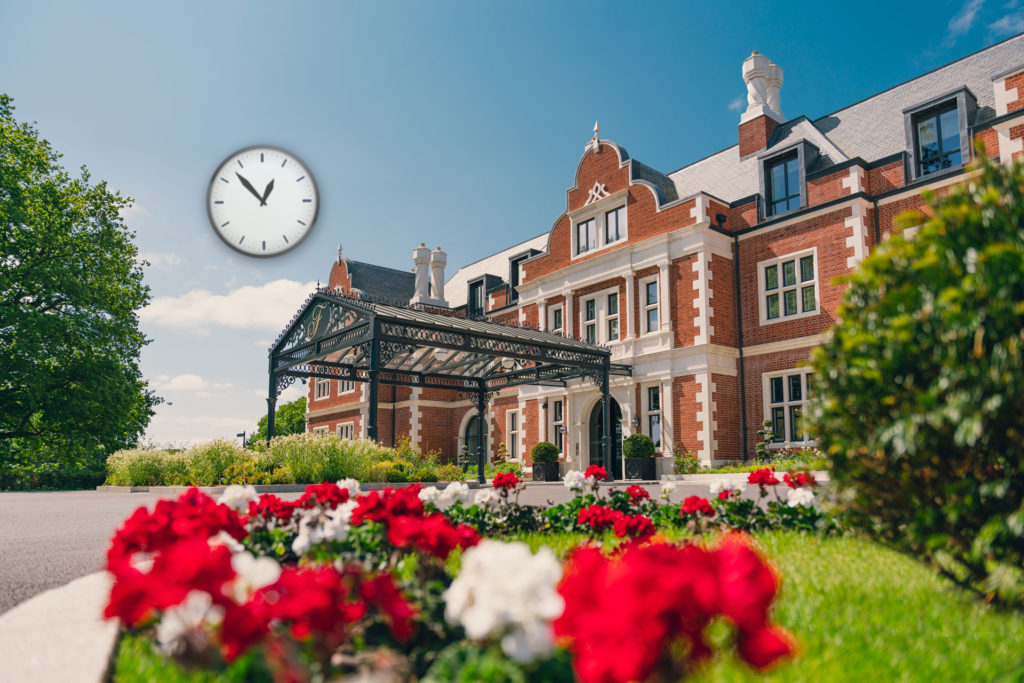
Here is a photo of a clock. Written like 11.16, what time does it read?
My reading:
12.53
